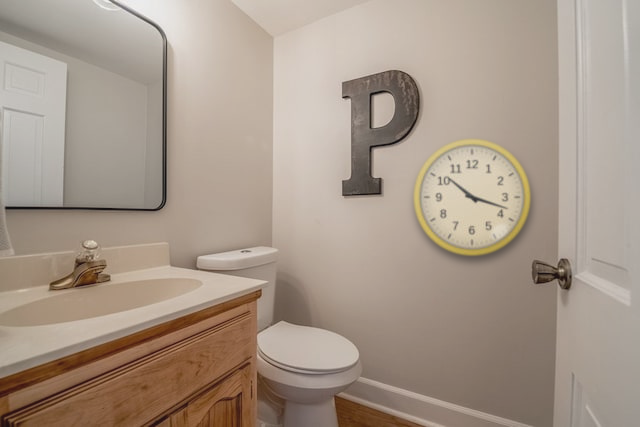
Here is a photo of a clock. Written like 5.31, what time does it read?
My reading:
10.18
